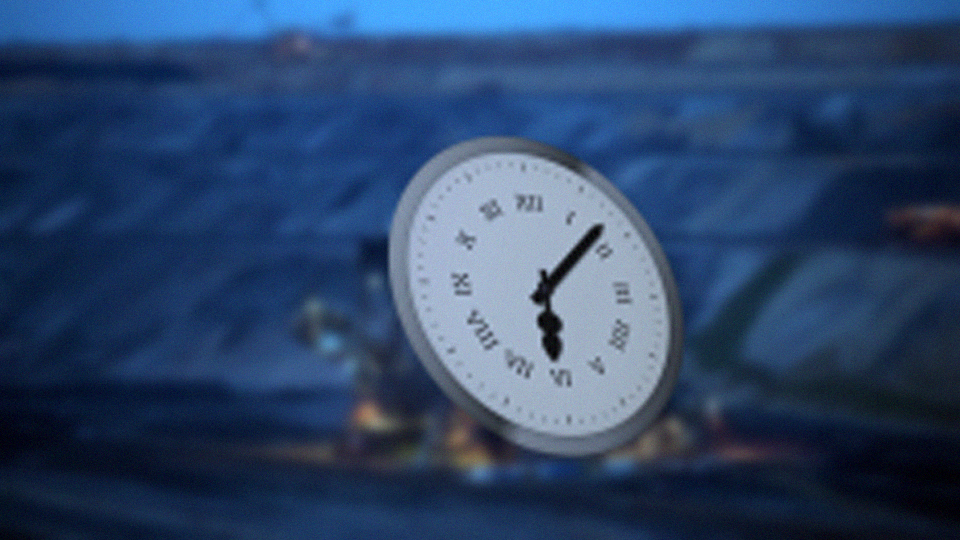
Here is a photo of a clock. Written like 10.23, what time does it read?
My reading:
6.08
